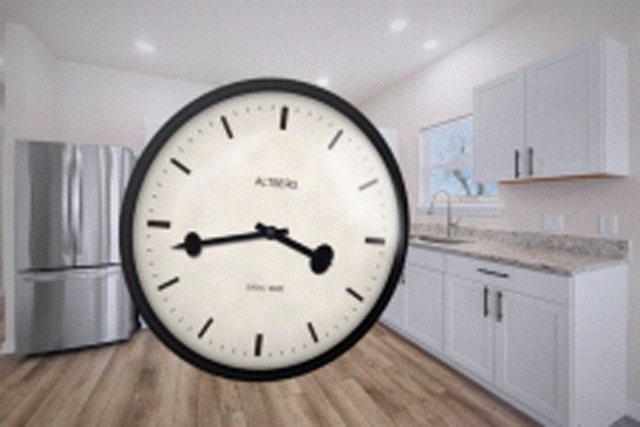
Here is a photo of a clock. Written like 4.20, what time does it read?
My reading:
3.43
